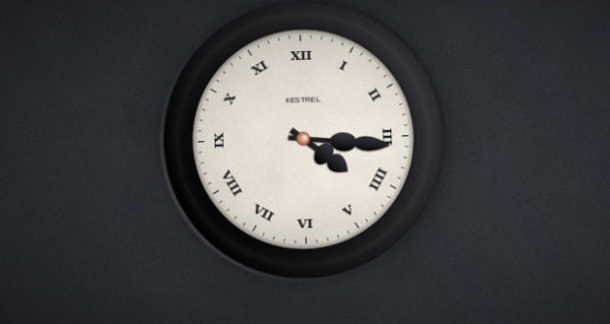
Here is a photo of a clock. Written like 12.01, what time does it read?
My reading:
4.16
